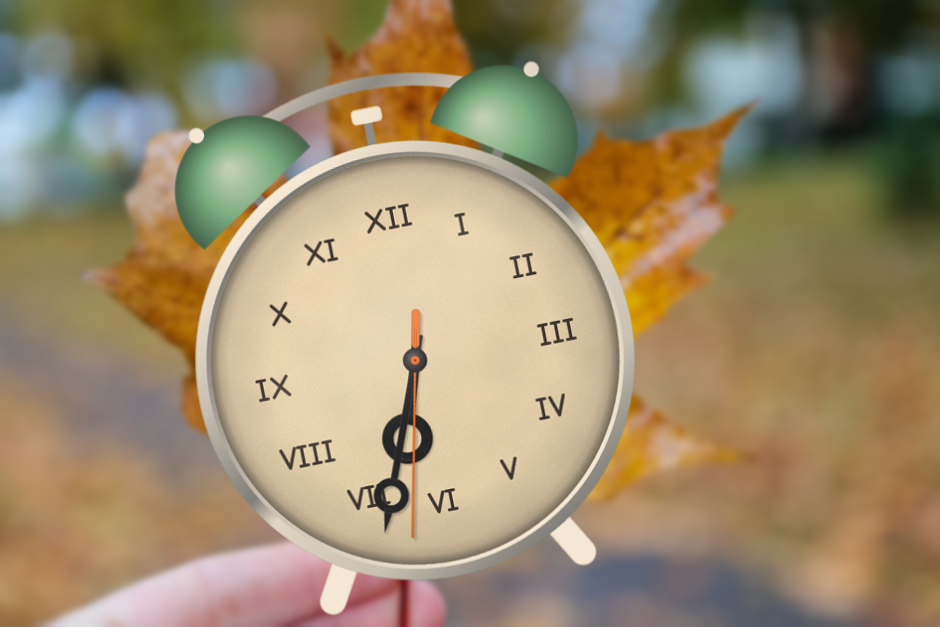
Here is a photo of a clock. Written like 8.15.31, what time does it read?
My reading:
6.33.32
